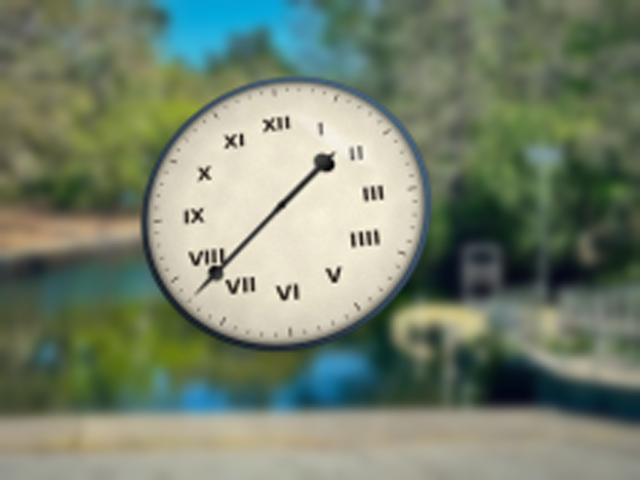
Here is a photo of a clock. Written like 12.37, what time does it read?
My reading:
1.38
